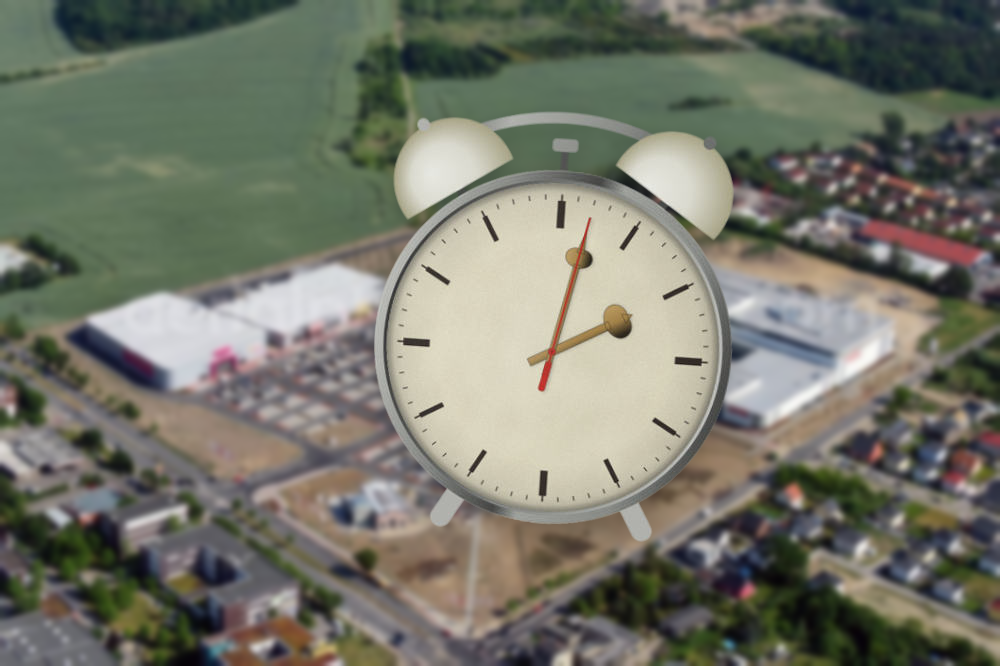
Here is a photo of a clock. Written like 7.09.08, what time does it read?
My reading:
2.02.02
